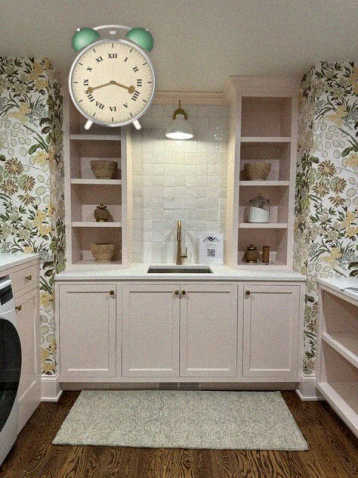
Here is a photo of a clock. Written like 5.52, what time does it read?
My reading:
3.42
